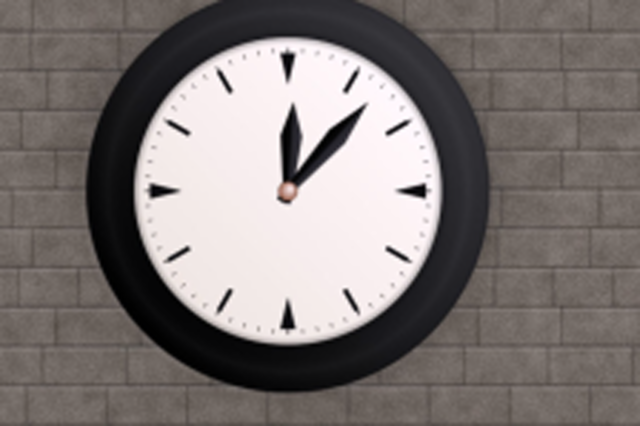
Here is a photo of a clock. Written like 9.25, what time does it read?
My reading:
12.07
